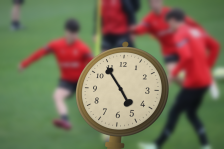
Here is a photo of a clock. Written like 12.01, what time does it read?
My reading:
4.54
